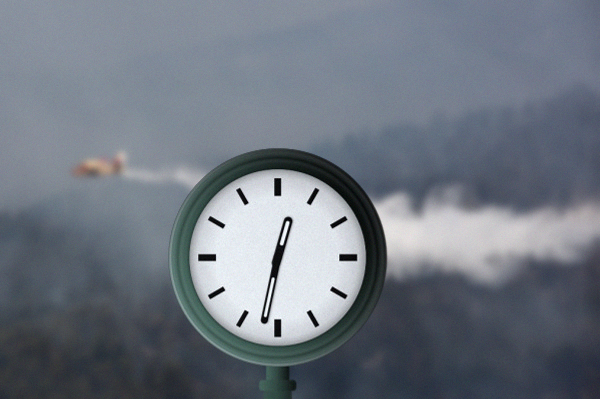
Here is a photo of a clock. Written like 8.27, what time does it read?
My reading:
12.32
